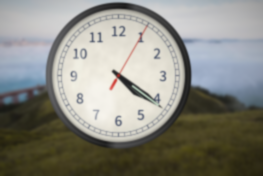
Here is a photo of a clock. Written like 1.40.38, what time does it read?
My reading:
4.21.05
